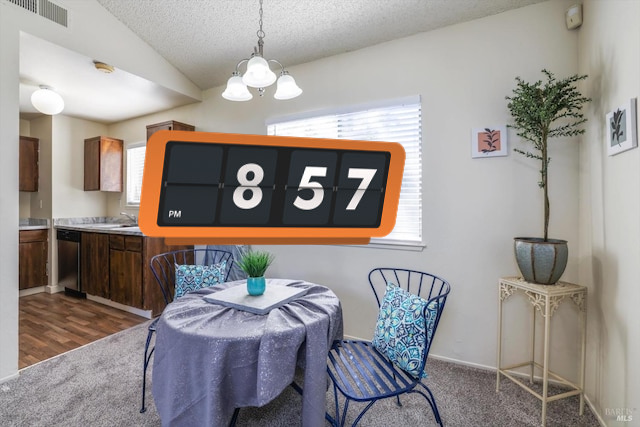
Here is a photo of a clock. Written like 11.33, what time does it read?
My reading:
8.57
